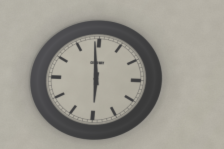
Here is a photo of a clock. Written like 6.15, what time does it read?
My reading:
5.59
